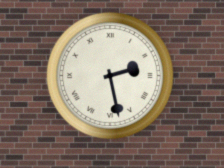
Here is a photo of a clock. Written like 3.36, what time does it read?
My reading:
2.28
